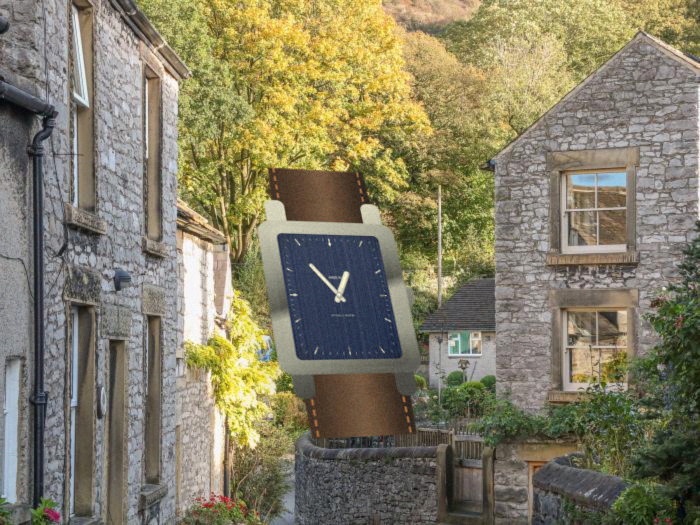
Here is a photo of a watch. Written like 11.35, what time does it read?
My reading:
12.54
